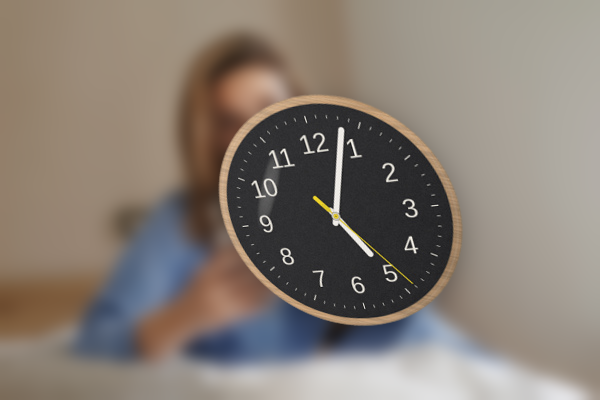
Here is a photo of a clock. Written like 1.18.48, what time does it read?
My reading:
5.03.24
